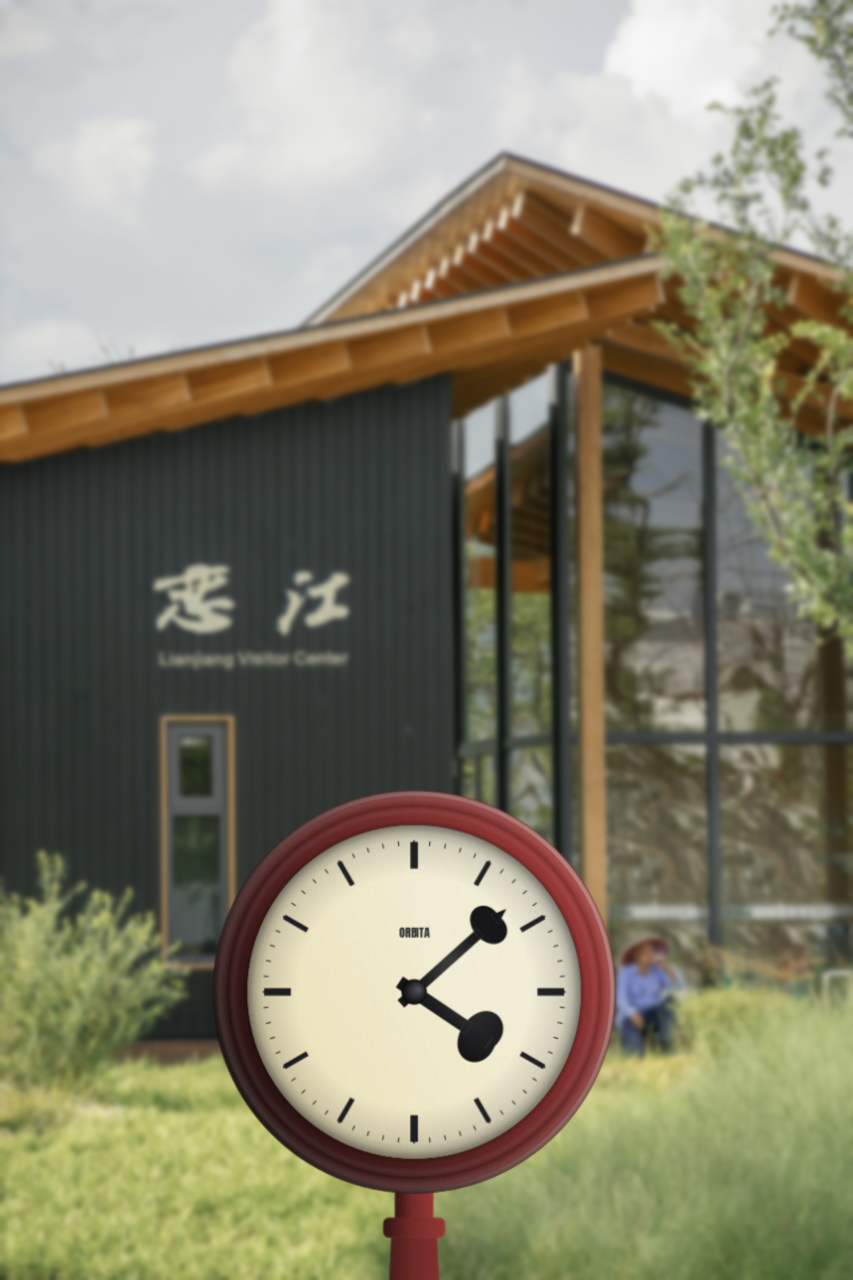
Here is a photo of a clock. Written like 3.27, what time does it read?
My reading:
4.08
